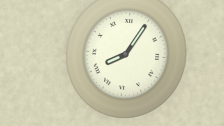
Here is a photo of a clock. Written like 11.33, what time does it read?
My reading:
8.05
